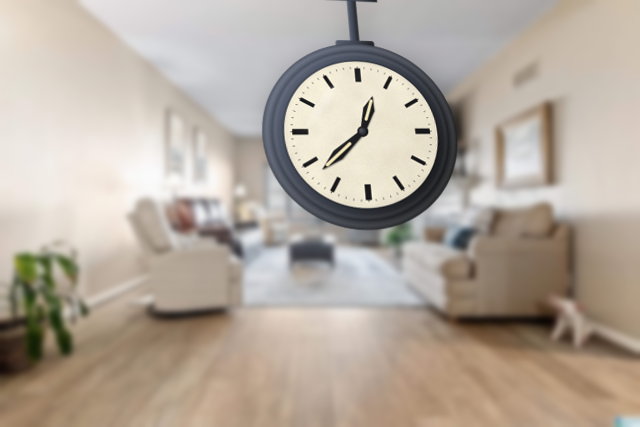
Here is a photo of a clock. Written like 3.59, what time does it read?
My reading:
12.38
